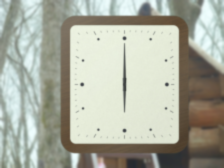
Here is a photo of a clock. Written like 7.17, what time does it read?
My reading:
6.00
